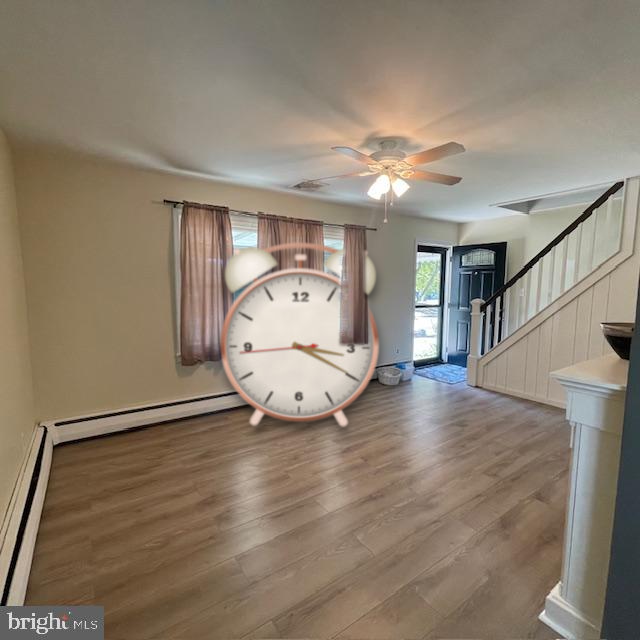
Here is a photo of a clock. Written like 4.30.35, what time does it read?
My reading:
3.19.44
